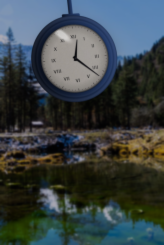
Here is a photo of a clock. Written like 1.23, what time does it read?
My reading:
12.22
